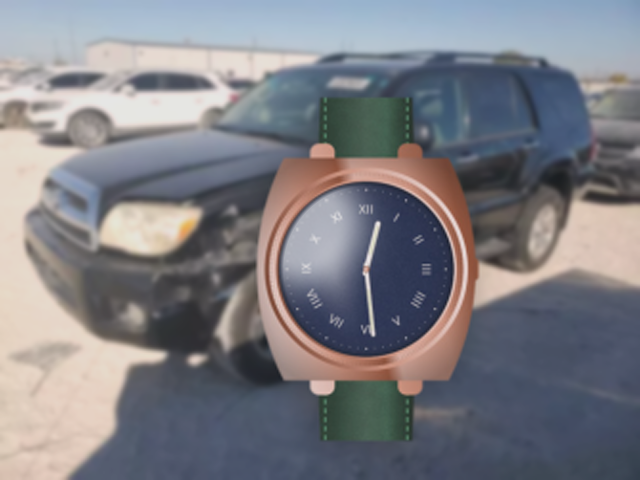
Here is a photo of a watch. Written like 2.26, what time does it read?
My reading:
12.29
